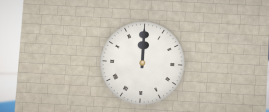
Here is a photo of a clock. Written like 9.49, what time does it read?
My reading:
12.00
